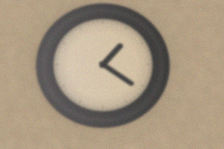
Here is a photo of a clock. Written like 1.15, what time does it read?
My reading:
1.21
